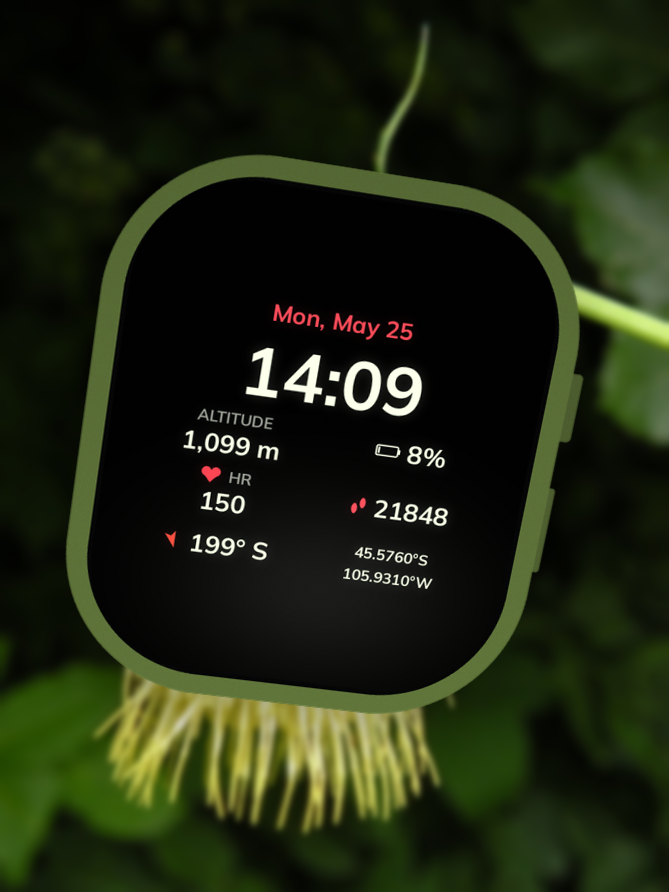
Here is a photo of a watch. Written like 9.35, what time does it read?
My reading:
14.09
